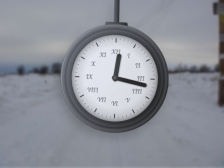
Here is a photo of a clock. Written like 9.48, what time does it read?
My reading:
12.17
